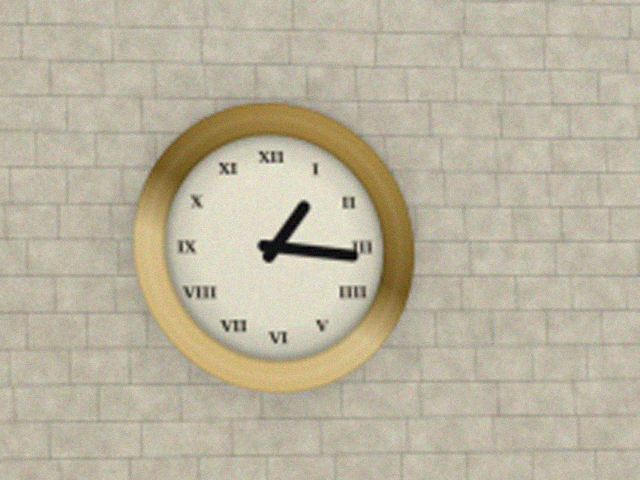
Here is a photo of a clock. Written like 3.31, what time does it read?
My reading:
1.16
